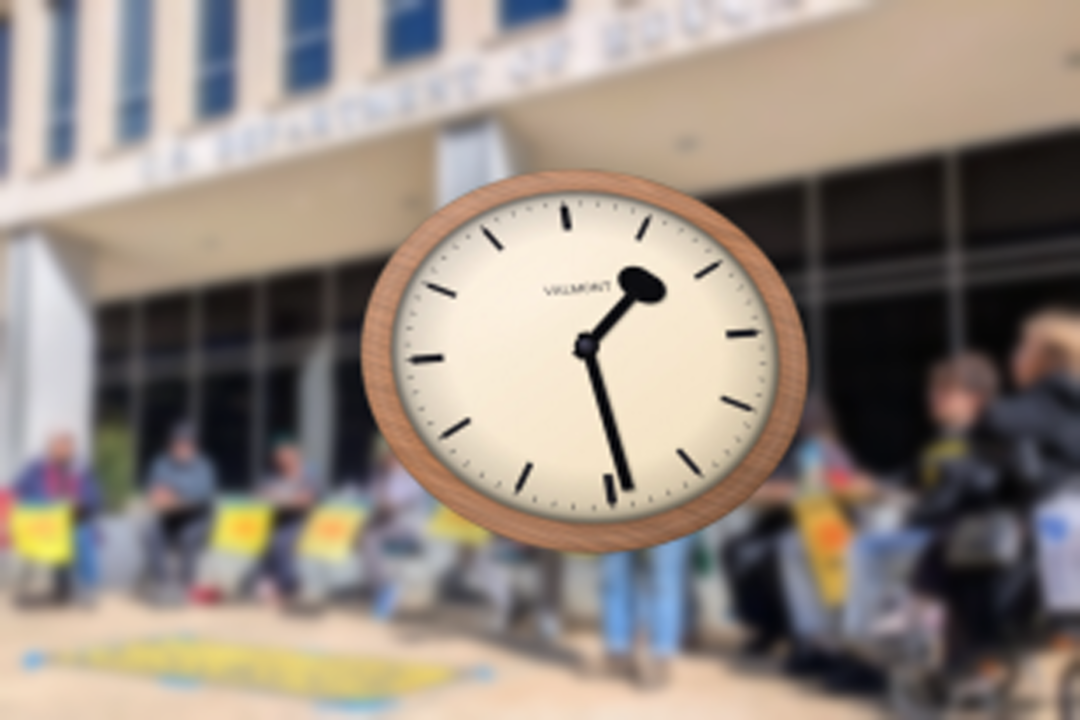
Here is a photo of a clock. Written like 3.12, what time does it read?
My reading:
1.29
